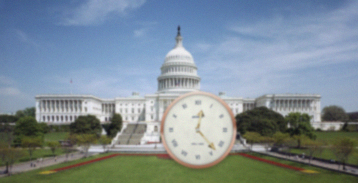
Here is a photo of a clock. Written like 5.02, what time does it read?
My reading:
12.23
